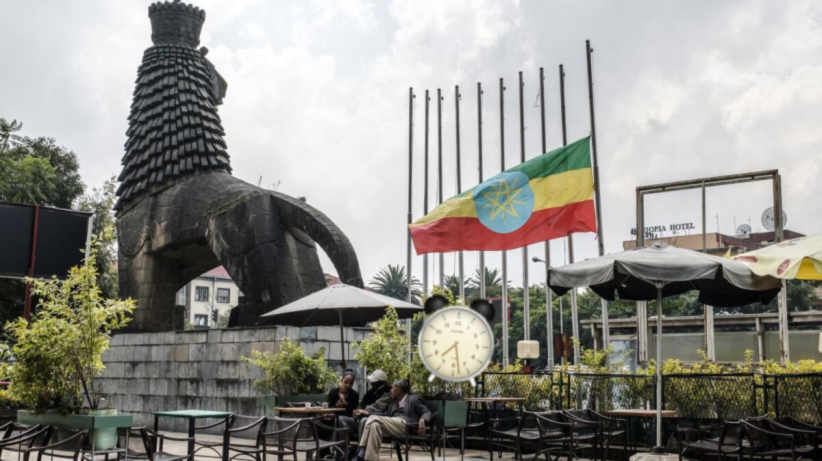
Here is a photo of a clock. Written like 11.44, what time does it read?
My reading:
7.28
